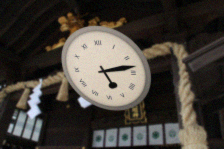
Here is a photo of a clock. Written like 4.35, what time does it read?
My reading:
5.13
